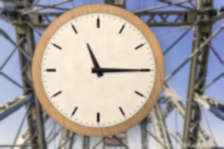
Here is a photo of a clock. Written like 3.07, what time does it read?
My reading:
11.15
